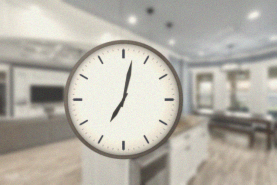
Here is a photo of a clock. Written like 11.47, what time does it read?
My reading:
7.02
